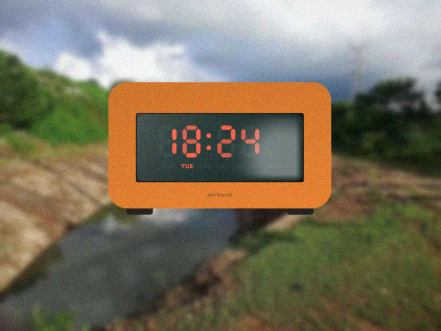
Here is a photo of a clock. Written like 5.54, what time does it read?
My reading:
18.24
